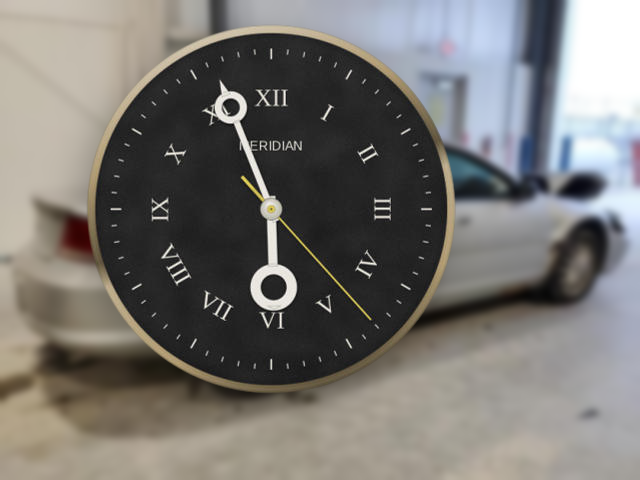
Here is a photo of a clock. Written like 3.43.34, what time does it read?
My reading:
5.56.23
